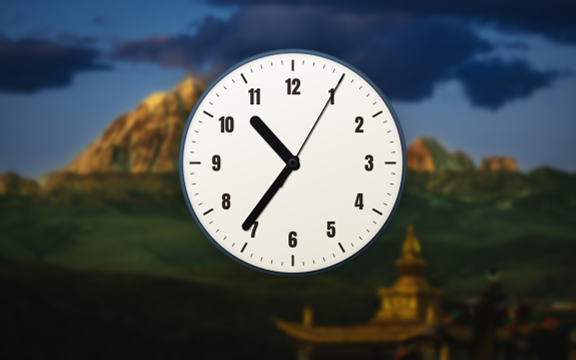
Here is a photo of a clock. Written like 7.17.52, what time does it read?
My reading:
10.36.05
